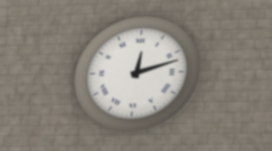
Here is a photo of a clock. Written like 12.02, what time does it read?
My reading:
12.12
